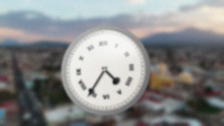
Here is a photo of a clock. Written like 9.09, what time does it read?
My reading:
4.36
